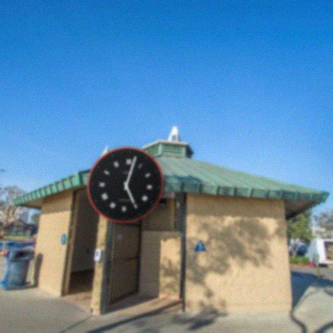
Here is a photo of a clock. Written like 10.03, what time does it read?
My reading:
5.02
